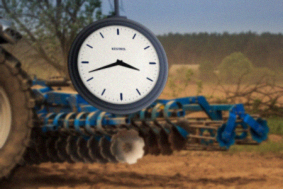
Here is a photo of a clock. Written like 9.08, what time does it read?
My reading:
3.42
